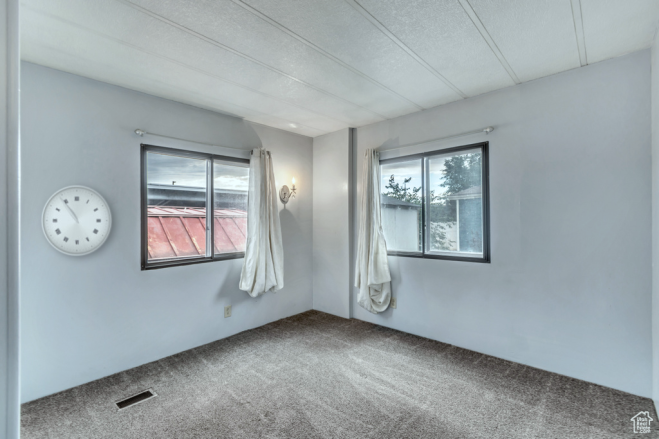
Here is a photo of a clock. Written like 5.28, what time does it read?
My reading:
10.54
